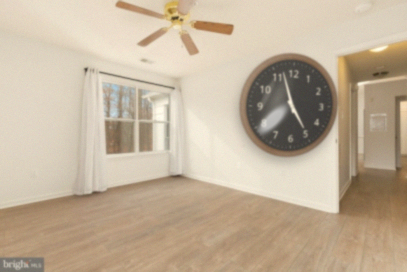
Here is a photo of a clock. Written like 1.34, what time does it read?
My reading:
4.57
